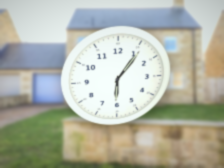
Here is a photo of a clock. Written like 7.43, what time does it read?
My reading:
6.06
